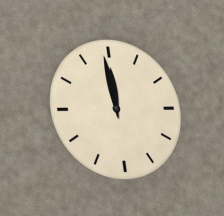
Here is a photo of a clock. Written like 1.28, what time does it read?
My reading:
11.59
